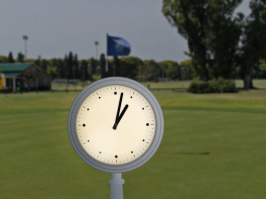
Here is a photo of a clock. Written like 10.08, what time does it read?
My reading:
1.02
